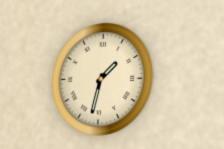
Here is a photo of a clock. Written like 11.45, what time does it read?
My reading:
1.32
